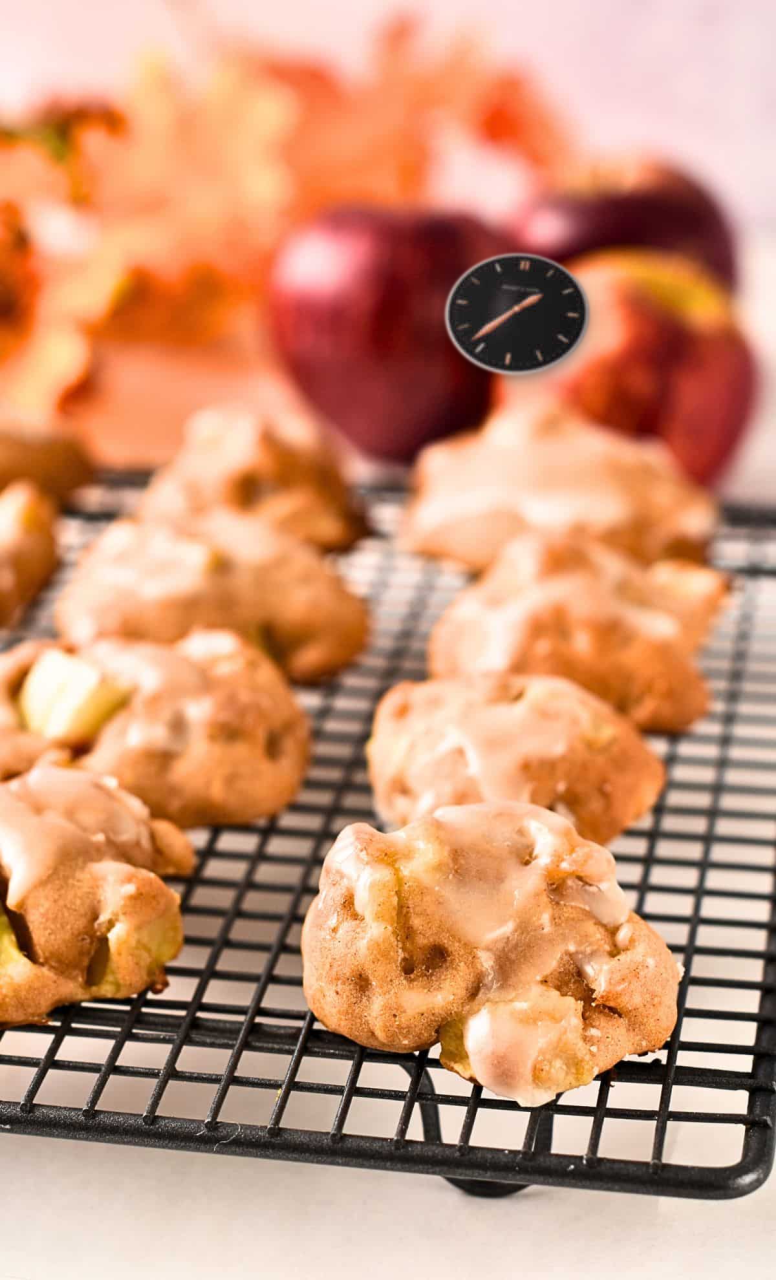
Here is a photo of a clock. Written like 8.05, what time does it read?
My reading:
1.37
